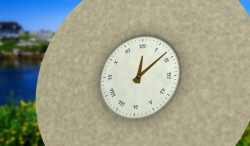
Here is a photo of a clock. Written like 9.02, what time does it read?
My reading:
12.08
